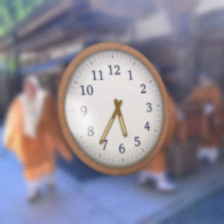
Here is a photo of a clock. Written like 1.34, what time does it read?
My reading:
5.36
